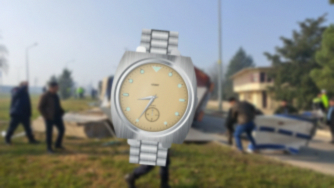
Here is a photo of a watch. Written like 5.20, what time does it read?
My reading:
8.35
